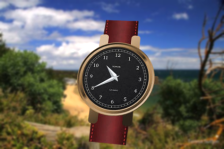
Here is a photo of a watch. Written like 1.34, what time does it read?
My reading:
10.40
